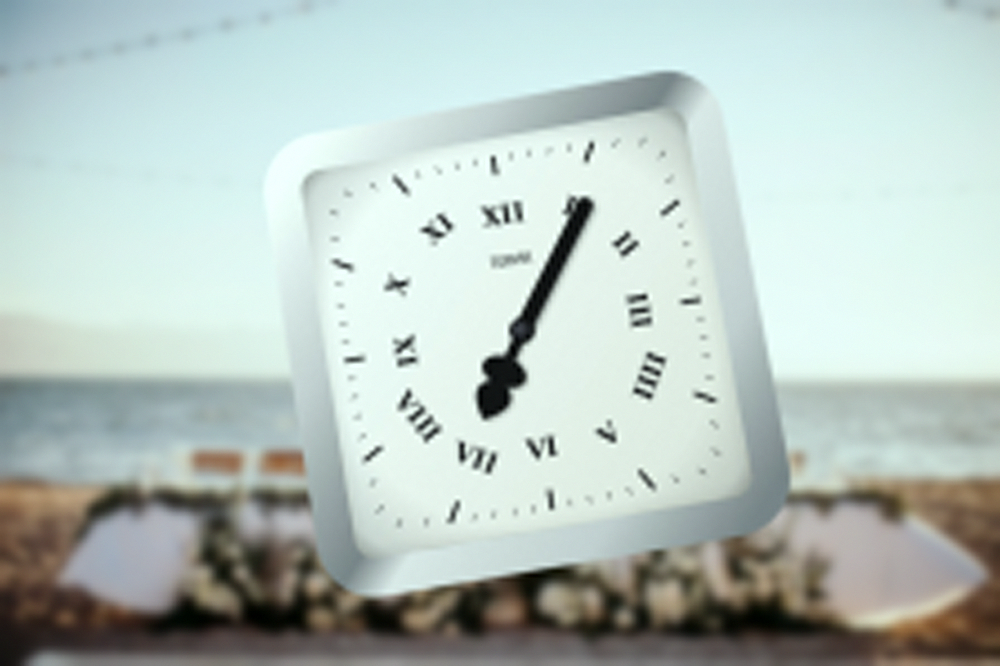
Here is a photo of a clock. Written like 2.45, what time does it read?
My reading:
7.06
